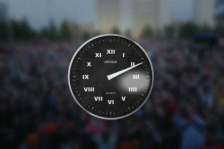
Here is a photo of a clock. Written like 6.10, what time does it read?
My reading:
2.11
